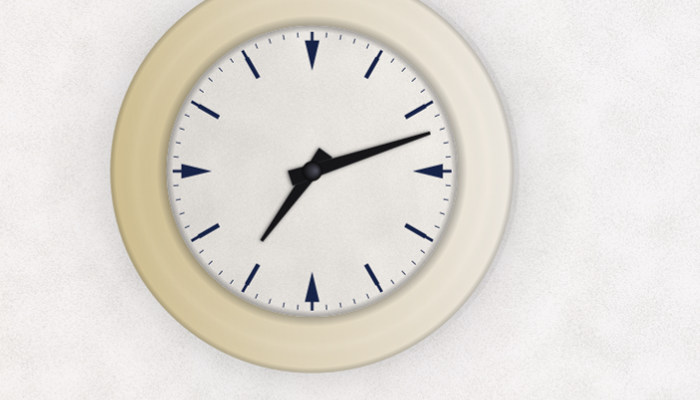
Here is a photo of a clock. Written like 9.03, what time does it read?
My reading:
7.12
